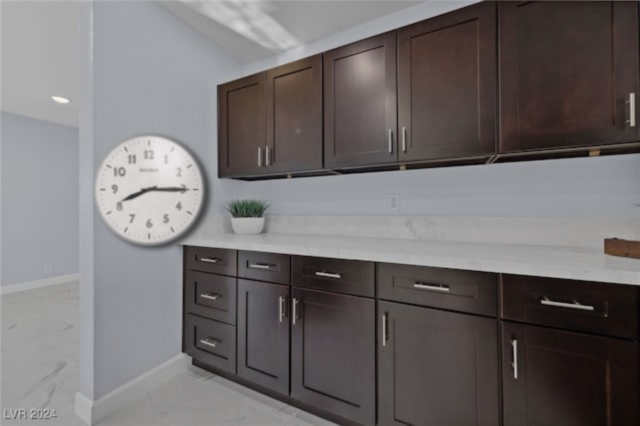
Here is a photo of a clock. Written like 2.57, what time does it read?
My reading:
8.15
